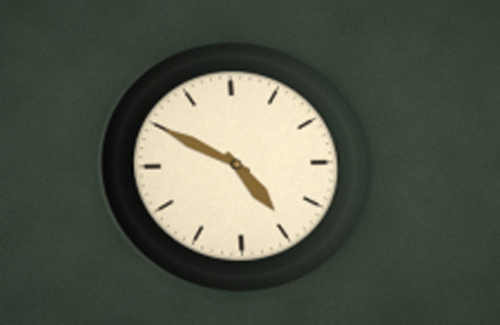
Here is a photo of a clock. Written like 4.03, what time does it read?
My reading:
4.50
